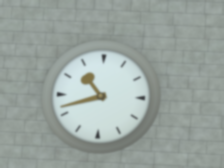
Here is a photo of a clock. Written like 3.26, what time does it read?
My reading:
10.42
